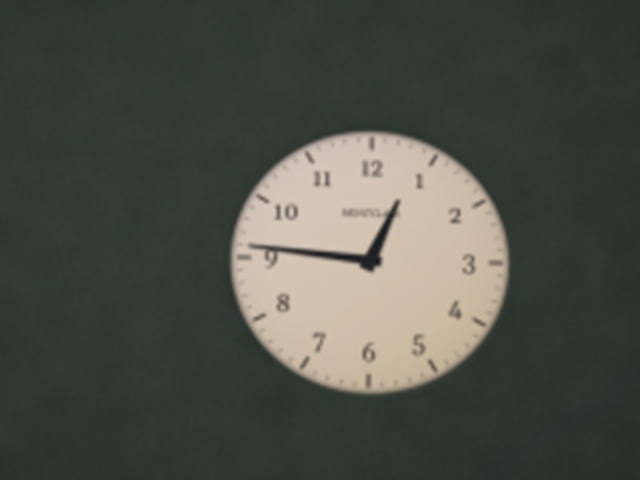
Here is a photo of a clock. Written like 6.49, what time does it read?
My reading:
12.46
